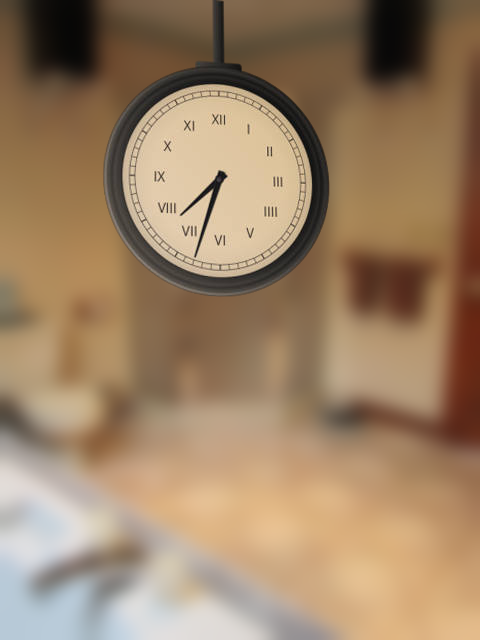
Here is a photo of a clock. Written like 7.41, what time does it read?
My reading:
7.33
